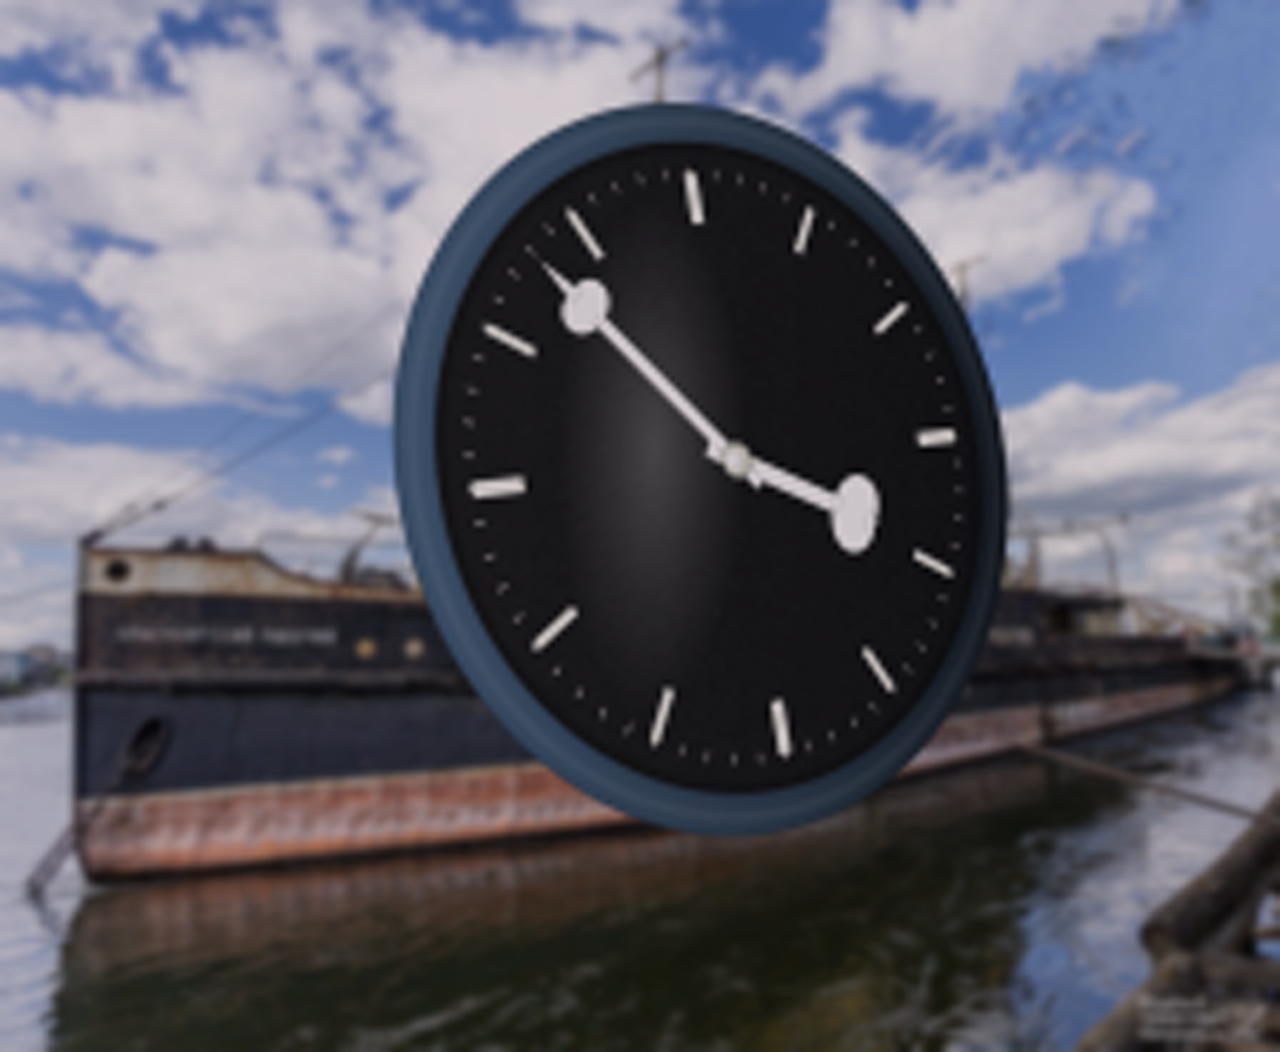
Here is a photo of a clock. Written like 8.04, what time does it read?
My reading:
3.53
